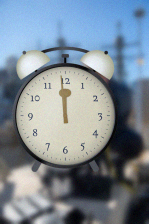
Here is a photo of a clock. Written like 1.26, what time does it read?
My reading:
11.59
